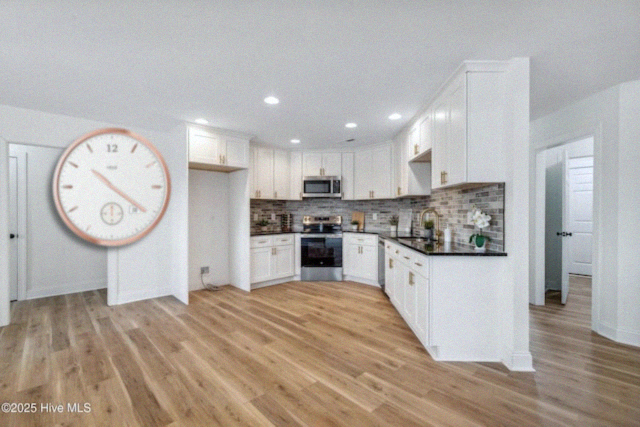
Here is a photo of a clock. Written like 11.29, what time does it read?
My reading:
10.21
